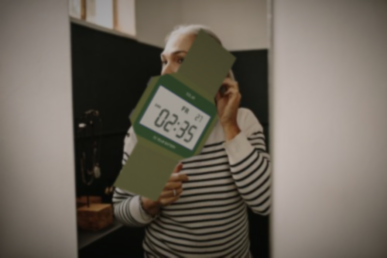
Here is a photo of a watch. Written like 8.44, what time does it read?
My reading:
2.35
